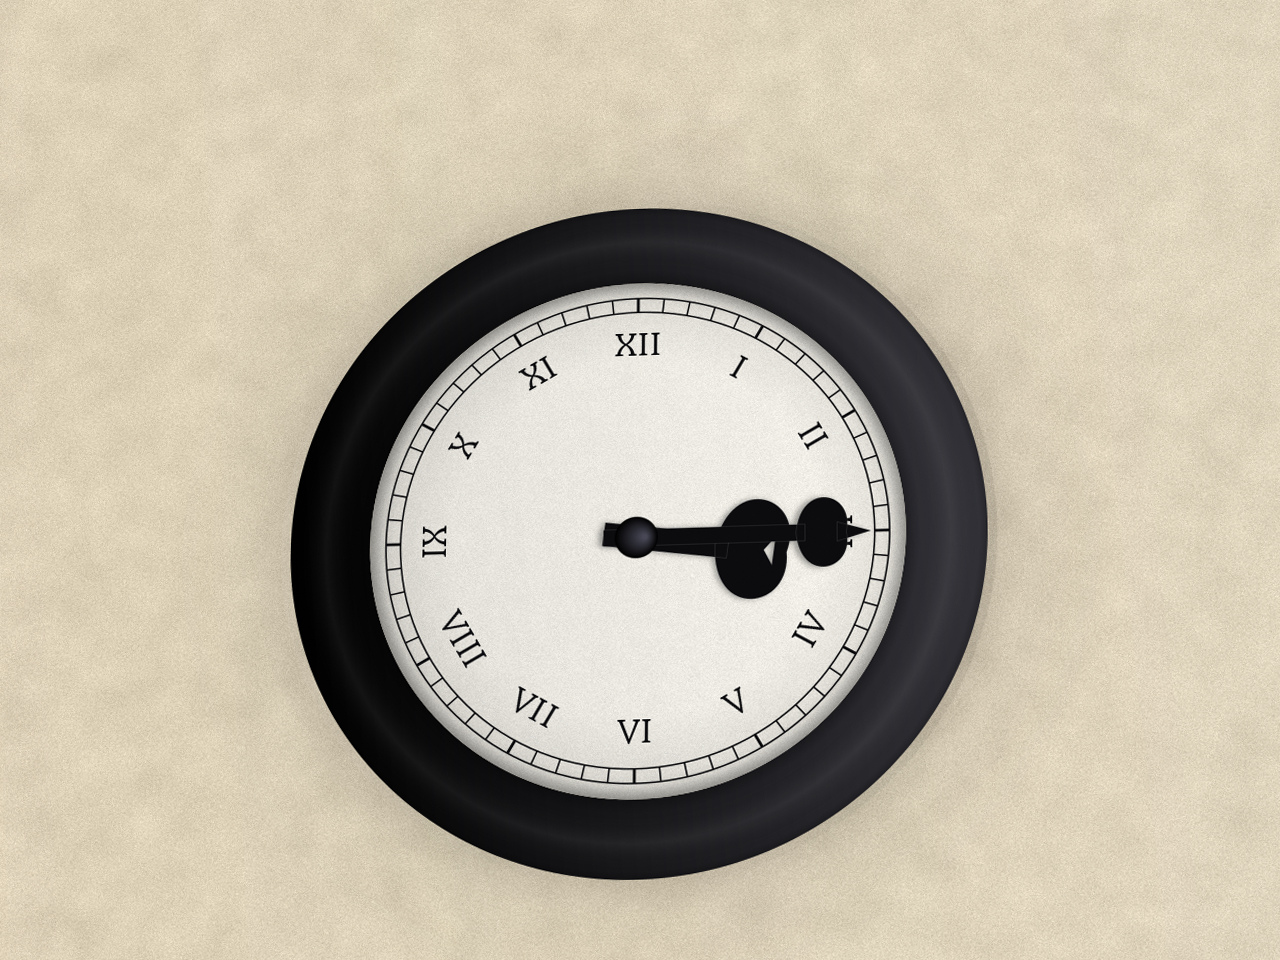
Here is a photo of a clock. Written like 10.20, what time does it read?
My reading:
3.15
